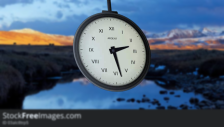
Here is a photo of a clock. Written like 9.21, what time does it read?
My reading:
2.28
